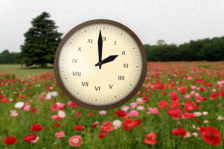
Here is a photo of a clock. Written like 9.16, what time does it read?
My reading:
1.59
